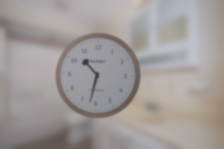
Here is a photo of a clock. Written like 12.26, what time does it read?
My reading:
10.32
